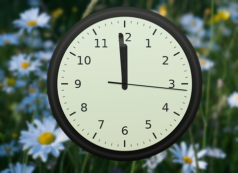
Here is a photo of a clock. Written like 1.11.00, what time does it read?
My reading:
11.59.16
